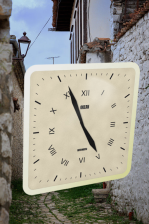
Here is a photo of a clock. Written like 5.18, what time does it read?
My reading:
4.56
